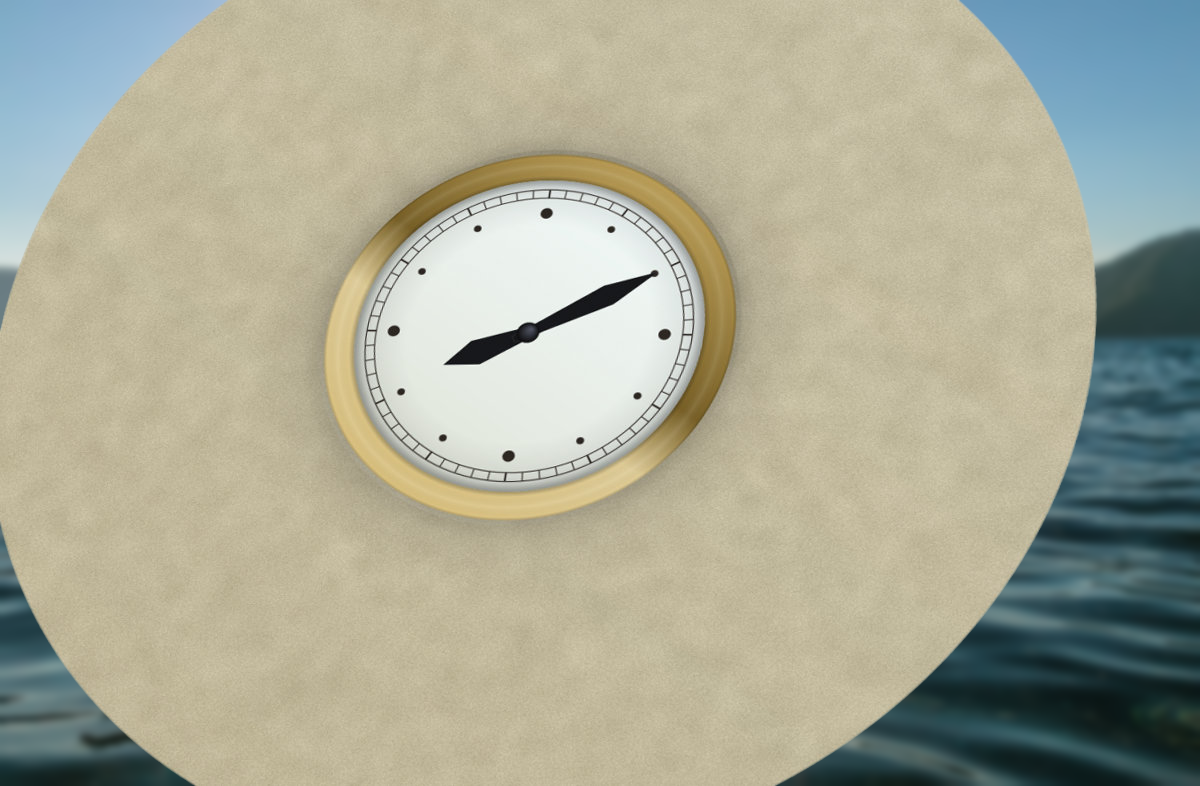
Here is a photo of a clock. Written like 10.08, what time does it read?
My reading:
8.10
